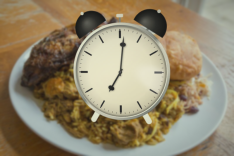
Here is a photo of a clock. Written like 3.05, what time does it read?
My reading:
7.01
